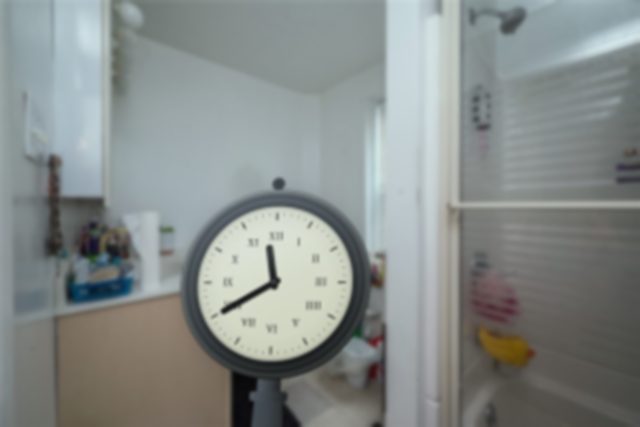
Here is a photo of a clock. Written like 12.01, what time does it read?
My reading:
11.40
